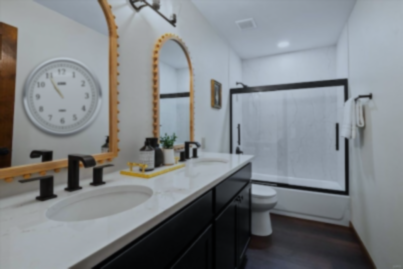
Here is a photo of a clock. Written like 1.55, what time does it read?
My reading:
10.55
